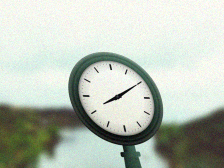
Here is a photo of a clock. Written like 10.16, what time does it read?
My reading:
8.10
